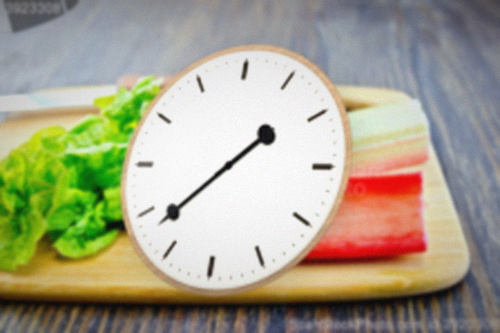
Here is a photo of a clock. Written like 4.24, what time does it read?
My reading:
1.38
